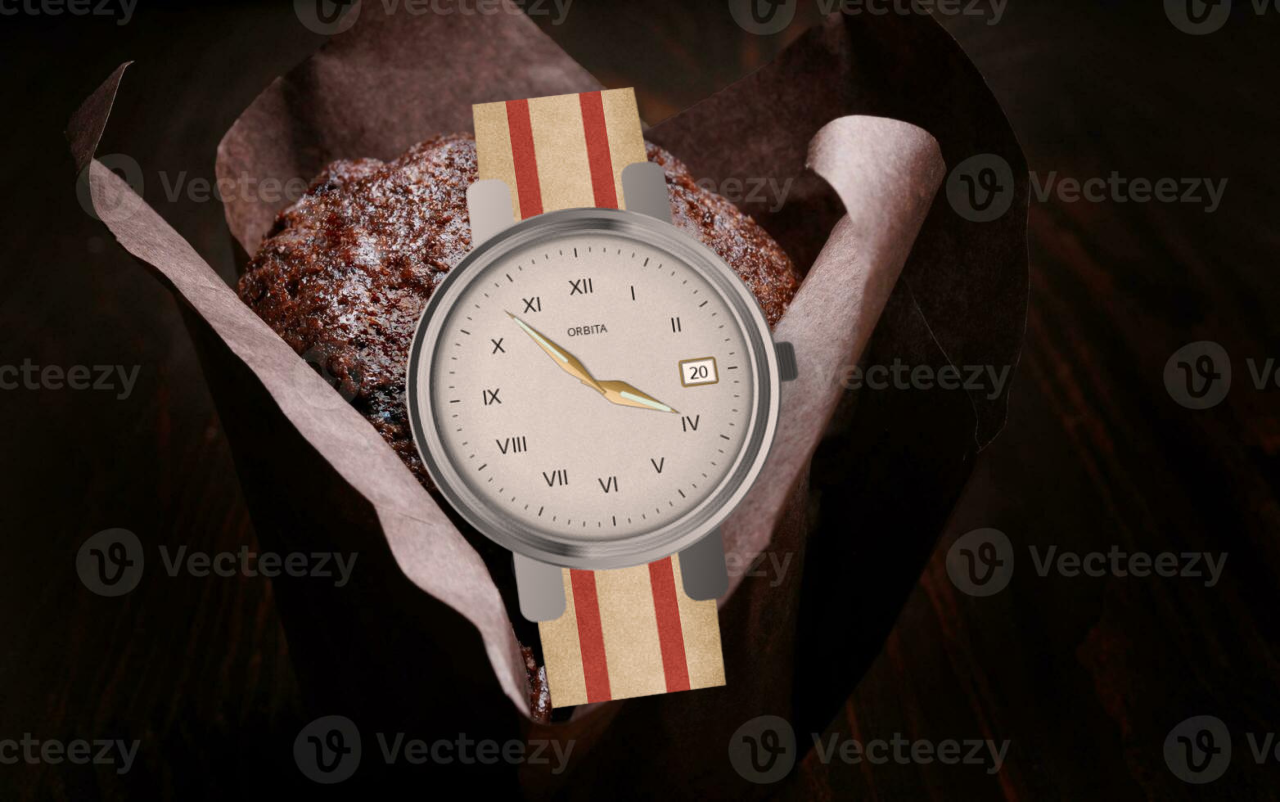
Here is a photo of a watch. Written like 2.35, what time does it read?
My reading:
3.53
